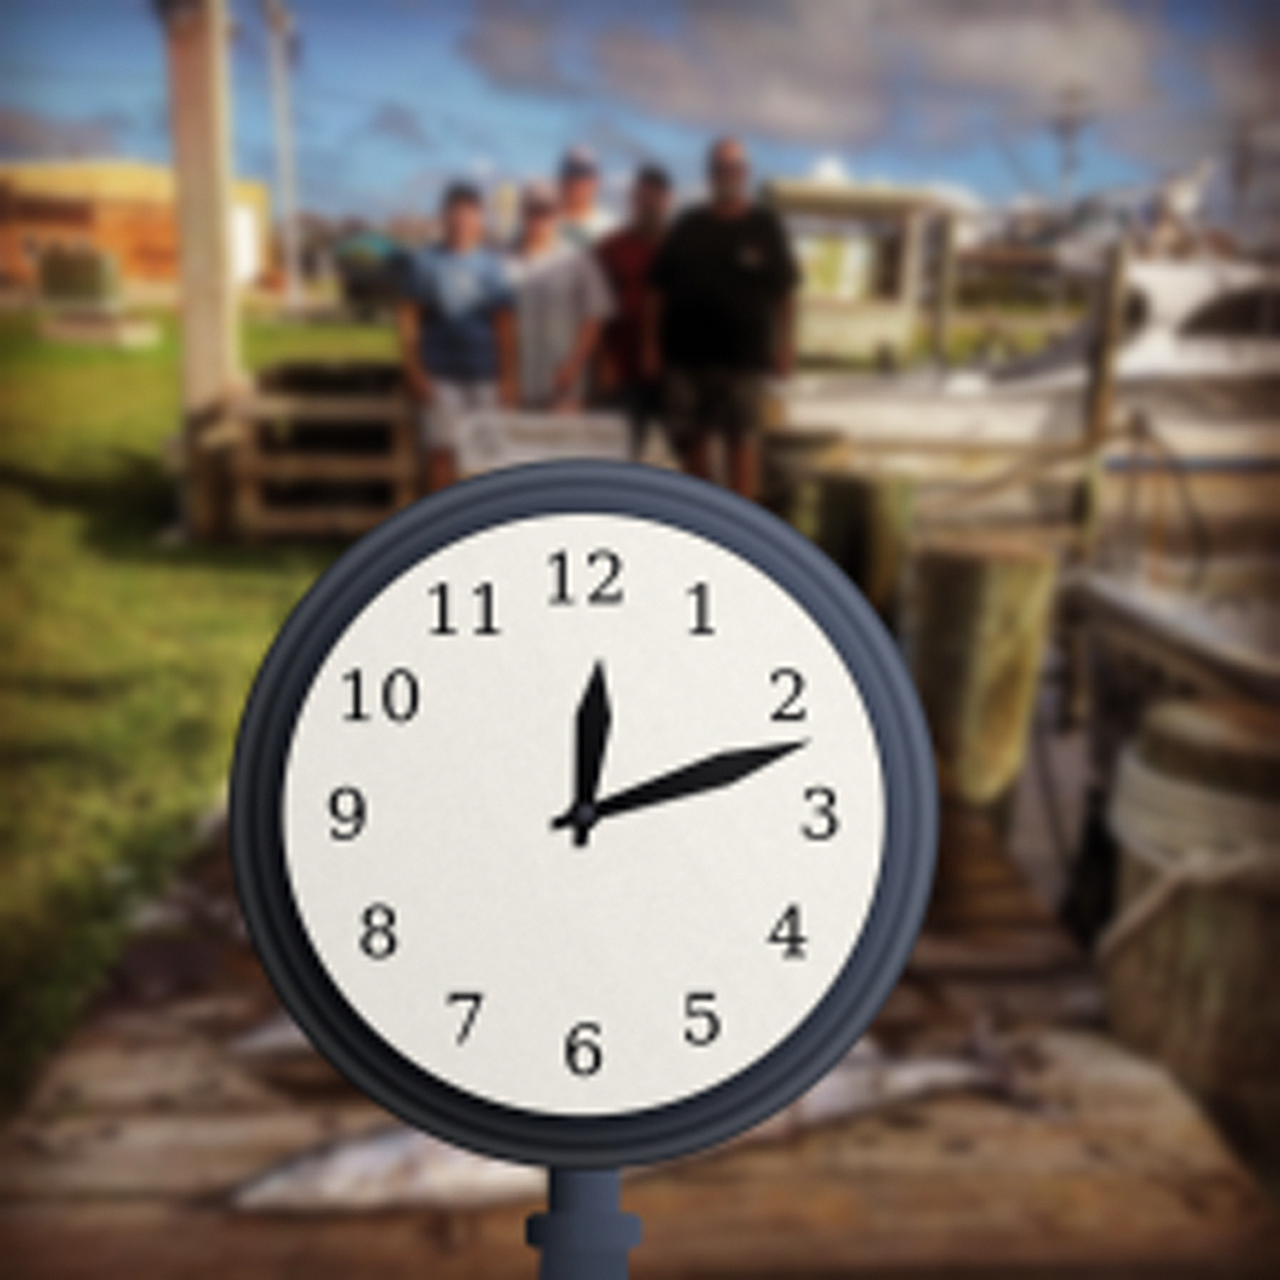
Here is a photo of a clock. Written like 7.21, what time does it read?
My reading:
12.12
